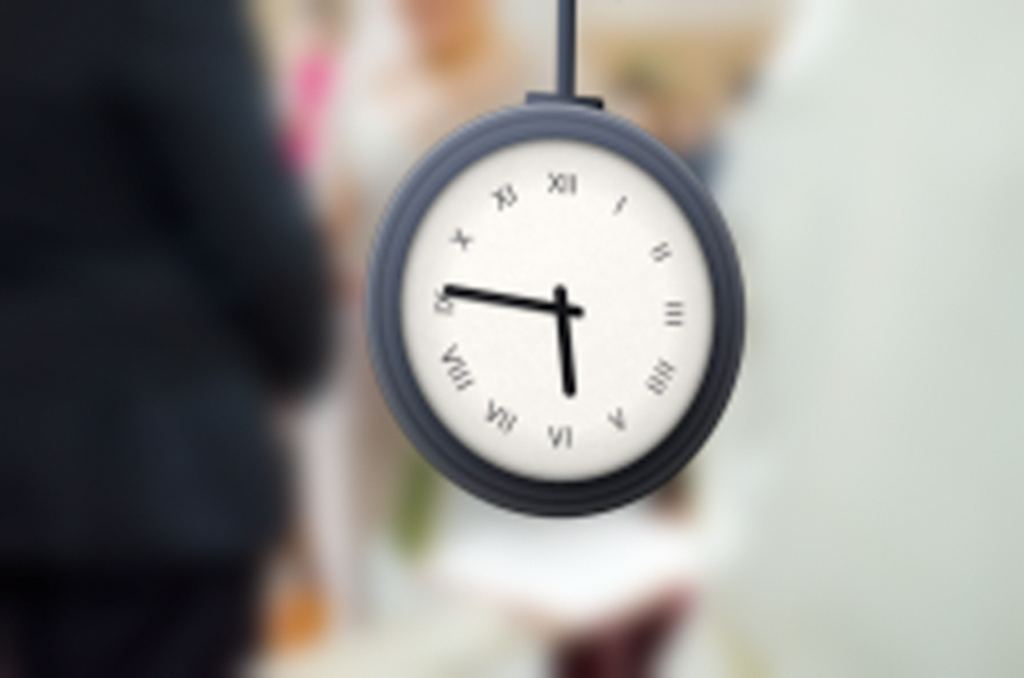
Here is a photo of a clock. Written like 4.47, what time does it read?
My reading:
5.46
